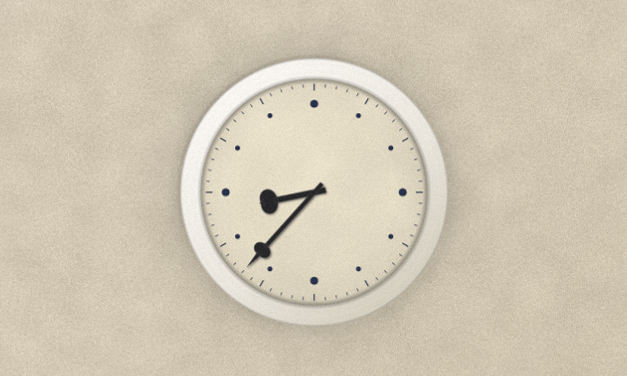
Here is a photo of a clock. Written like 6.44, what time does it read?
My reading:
8.37
